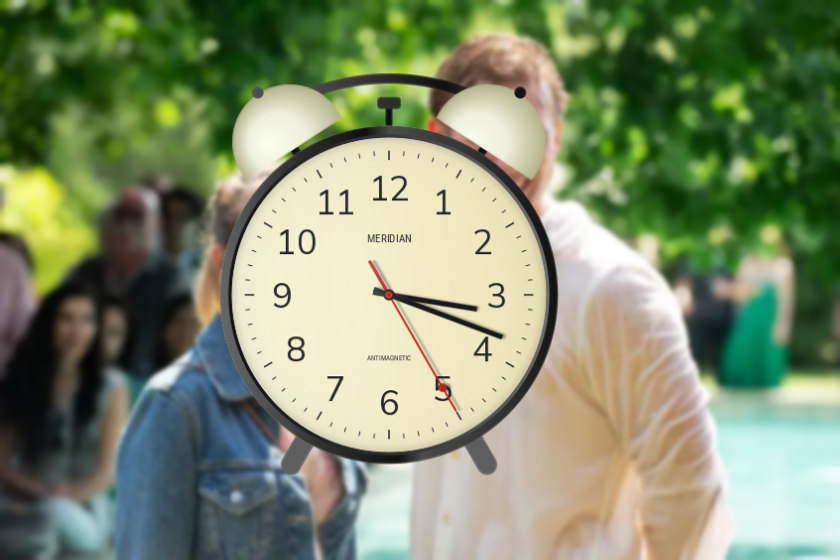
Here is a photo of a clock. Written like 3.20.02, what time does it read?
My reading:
3.18.25
